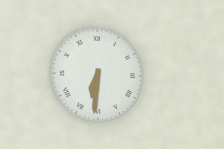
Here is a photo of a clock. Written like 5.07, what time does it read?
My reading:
6.31
